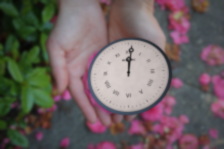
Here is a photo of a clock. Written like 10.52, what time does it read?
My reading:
12.01
